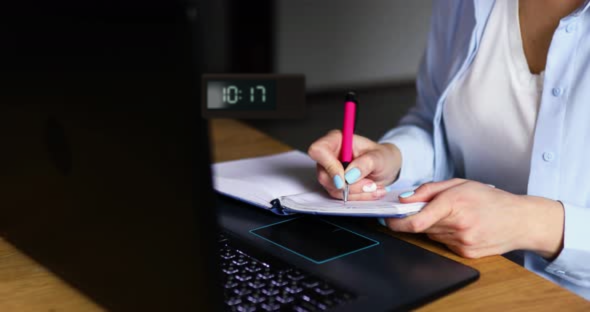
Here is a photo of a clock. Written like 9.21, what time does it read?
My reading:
10.17
